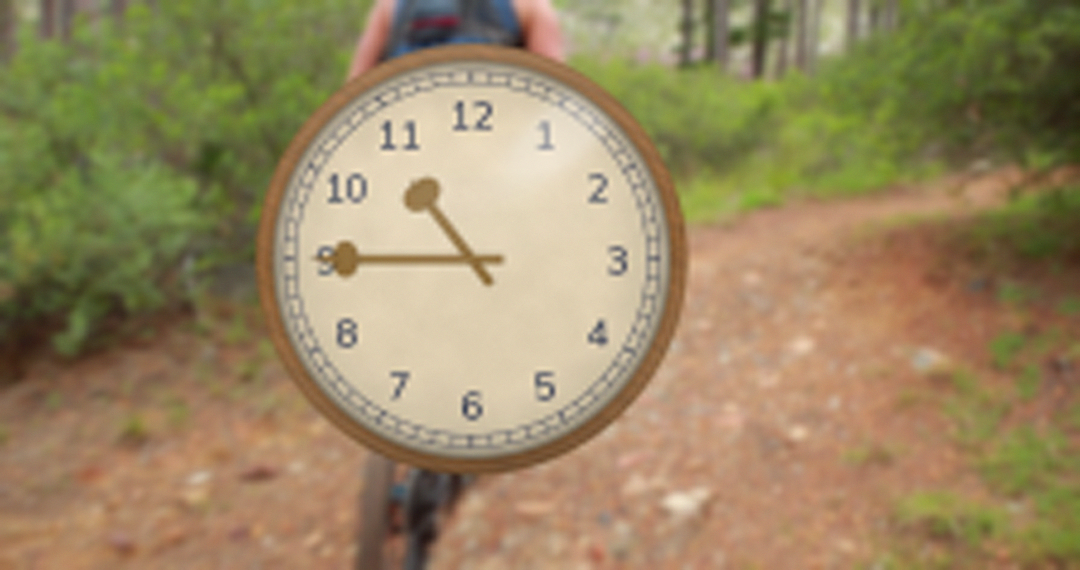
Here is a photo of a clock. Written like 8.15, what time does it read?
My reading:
10.45
